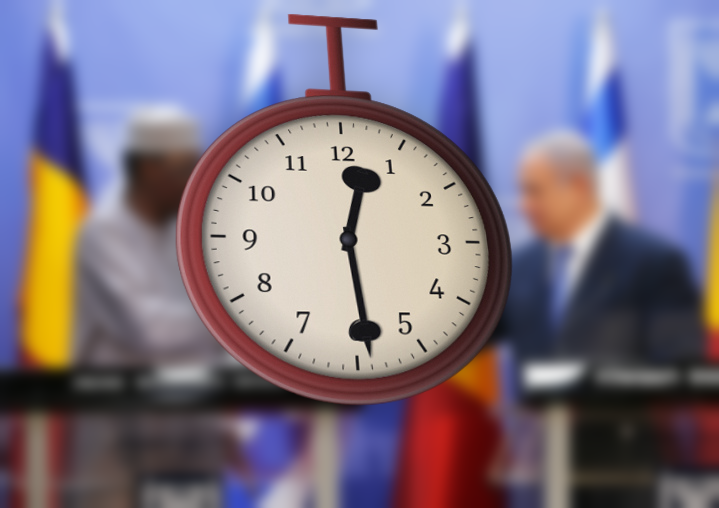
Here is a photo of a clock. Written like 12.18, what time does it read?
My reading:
12.29
